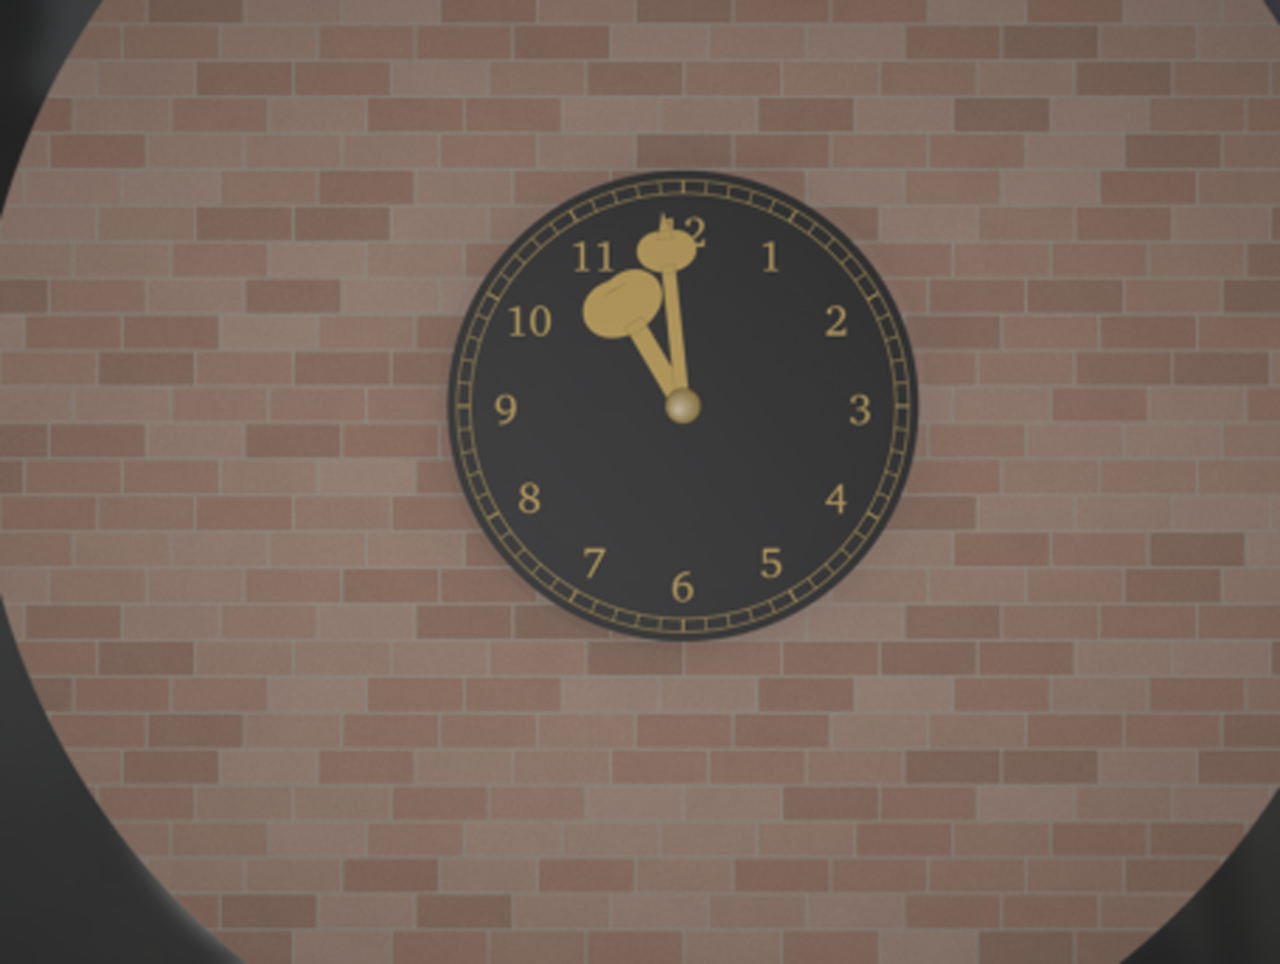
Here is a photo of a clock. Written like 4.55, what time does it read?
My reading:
10.59
